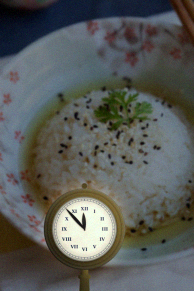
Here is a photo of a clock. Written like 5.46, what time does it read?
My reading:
11.53
